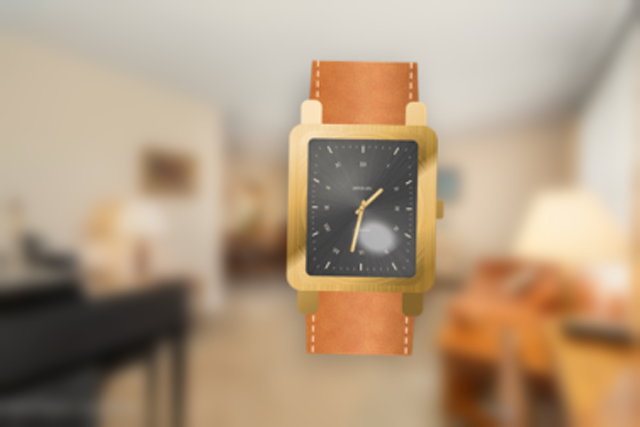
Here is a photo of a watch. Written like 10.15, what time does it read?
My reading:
1.32
